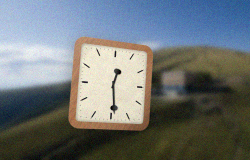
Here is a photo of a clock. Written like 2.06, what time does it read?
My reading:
12.29
